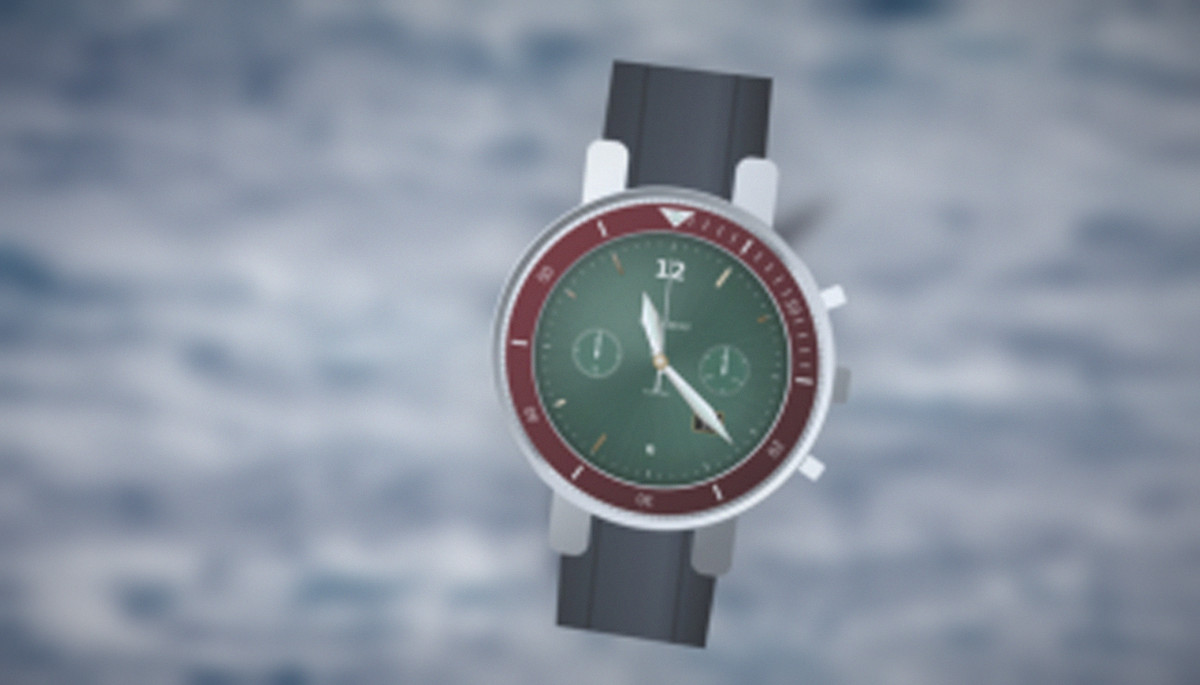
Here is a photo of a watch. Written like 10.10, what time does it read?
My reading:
11.22
